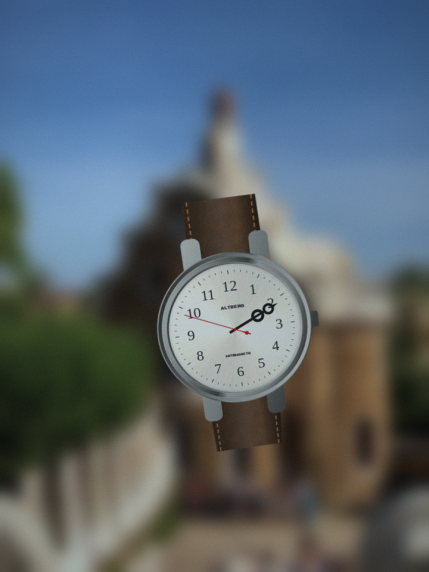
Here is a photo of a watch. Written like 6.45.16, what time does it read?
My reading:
2.10.49
